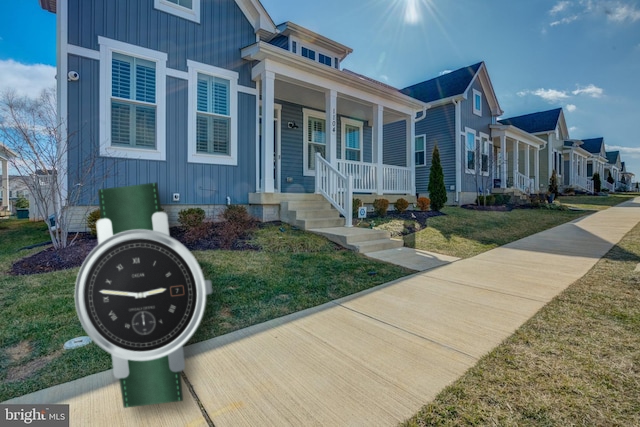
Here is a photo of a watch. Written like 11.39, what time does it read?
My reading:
2.47
